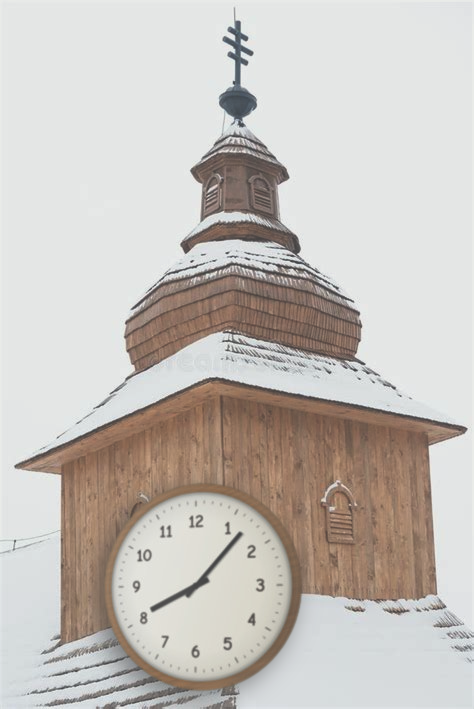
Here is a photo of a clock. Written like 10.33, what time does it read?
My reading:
8.07
